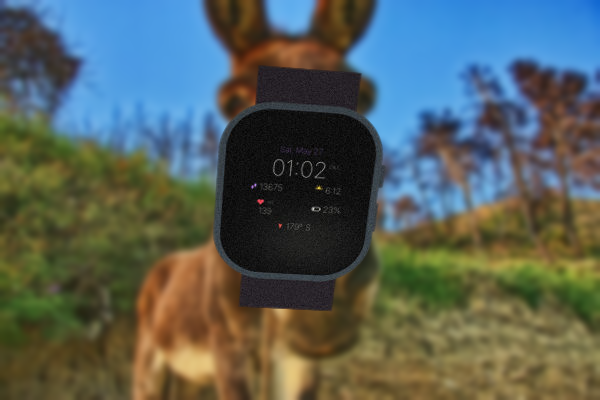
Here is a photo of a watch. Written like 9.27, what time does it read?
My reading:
1.02
